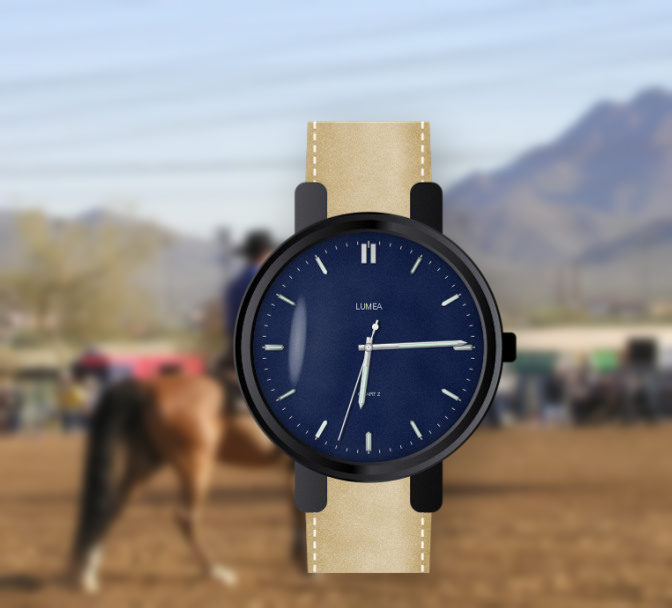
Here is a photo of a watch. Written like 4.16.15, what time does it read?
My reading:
6.14.33
